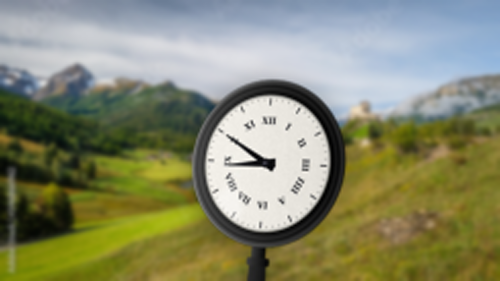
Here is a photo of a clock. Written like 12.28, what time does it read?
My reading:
8.50
